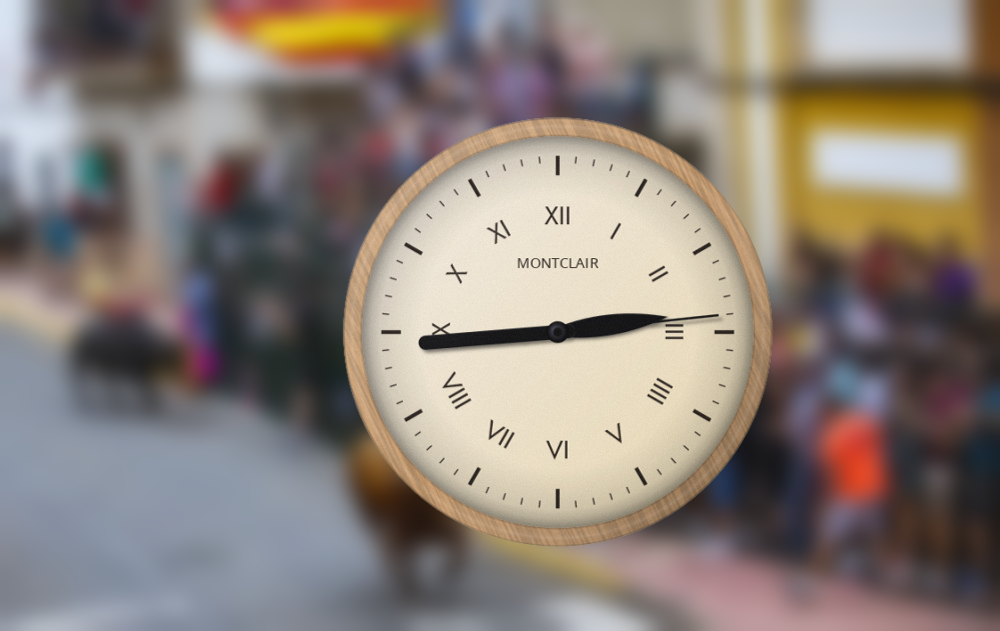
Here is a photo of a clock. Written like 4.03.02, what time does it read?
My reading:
2.44.14
